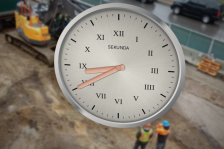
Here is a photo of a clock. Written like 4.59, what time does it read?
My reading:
8.40
